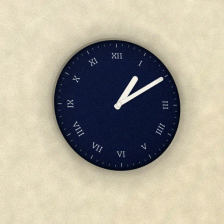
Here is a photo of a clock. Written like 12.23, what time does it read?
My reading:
1.10
